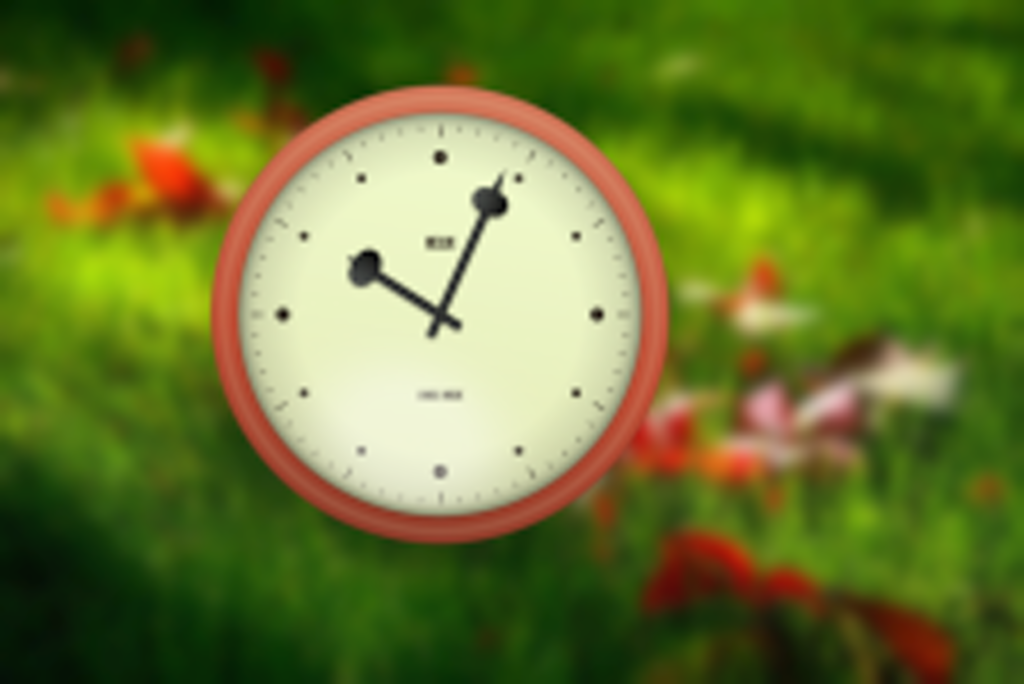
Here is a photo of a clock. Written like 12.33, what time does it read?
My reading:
10.04
